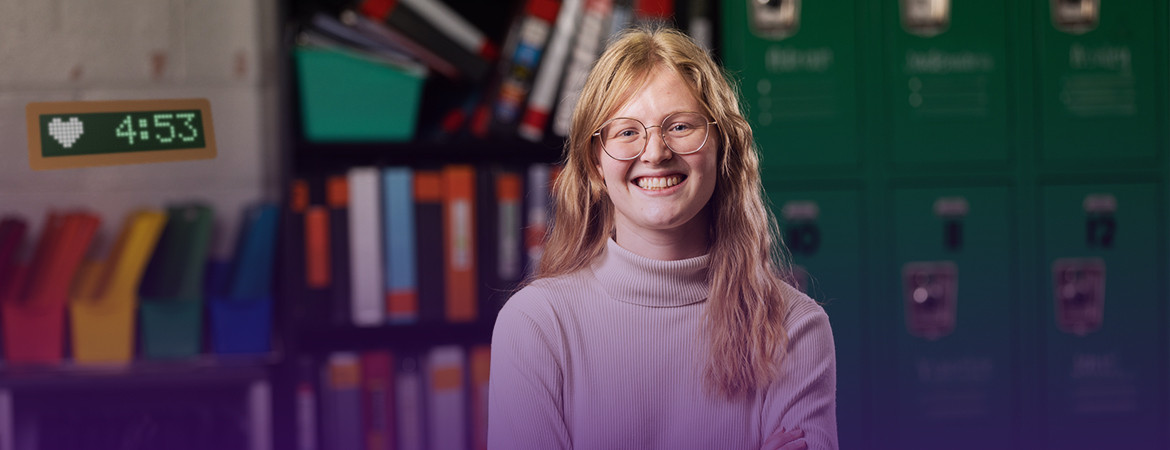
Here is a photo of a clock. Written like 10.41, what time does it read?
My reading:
4.53
